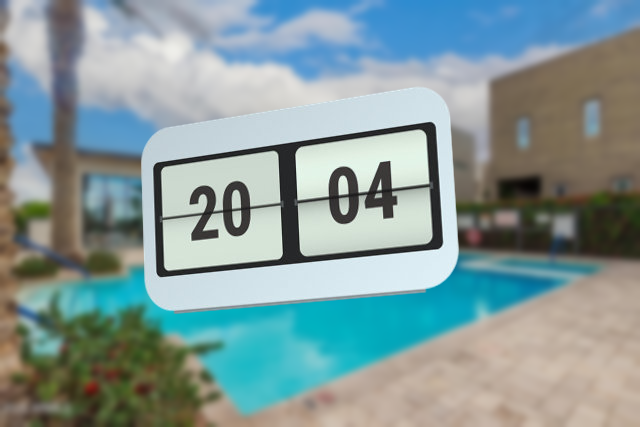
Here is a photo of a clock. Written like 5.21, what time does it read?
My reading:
20.04
